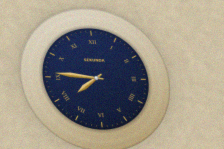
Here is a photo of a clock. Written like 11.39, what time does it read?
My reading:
7.46
